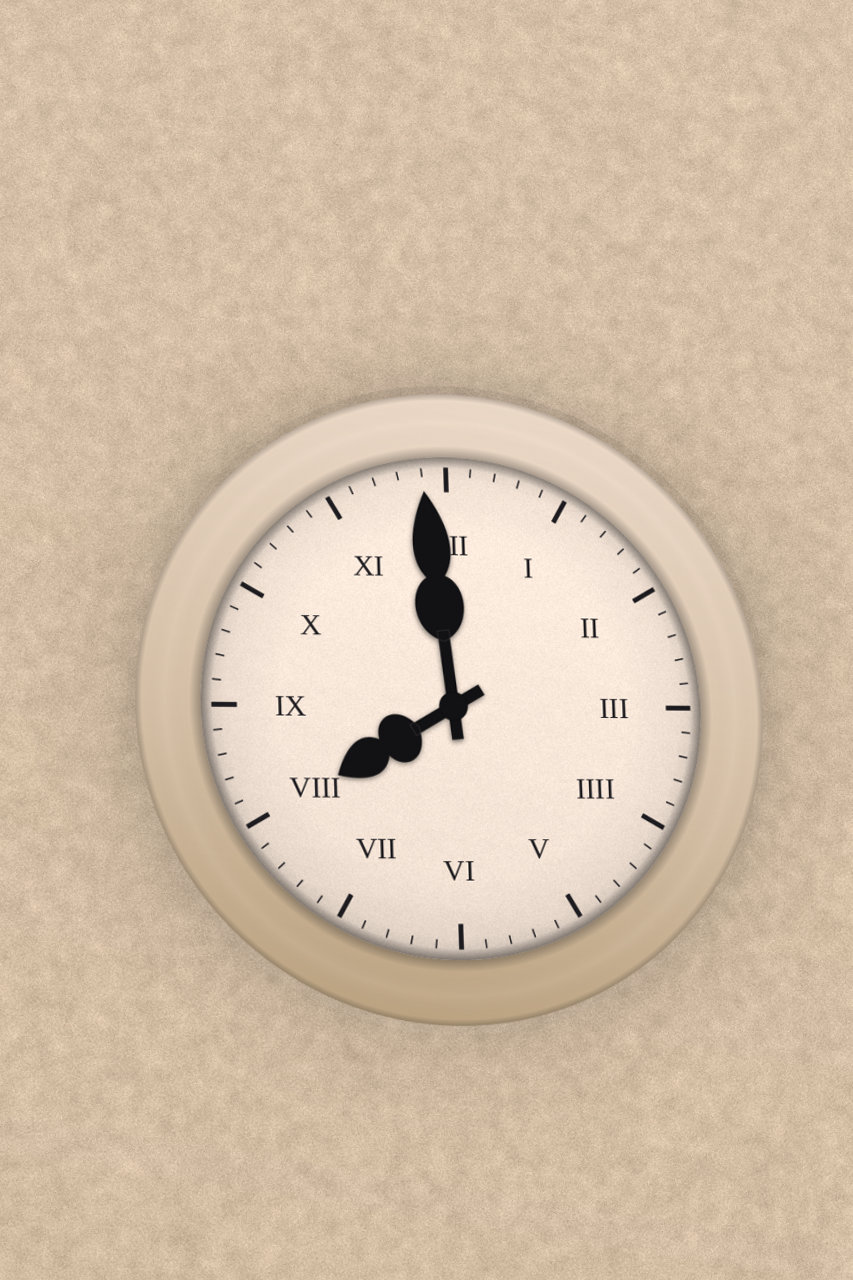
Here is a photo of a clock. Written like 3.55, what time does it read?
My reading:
7.59
